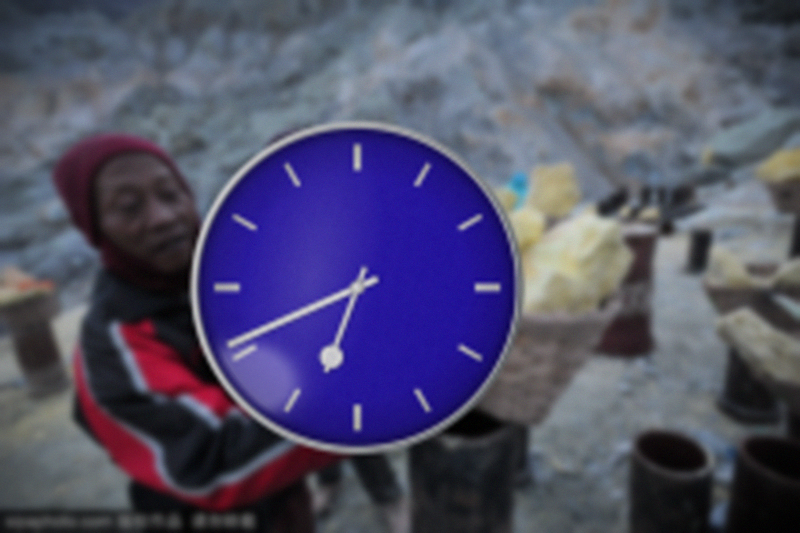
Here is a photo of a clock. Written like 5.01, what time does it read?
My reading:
6.41
